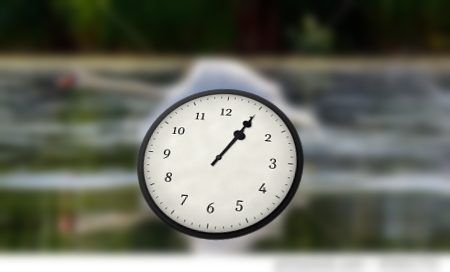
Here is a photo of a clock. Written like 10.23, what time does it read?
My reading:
1.05
